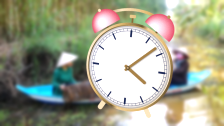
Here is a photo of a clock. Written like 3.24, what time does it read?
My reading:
4.08
